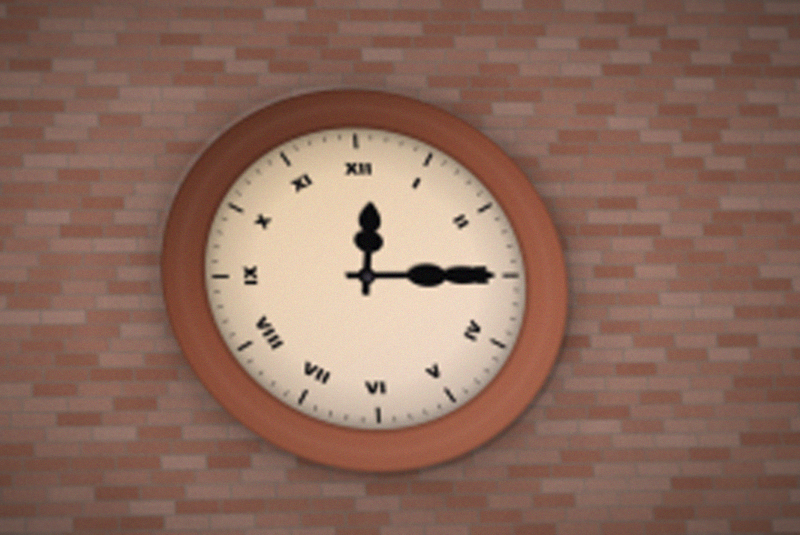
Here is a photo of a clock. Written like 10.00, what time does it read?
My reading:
12.15
